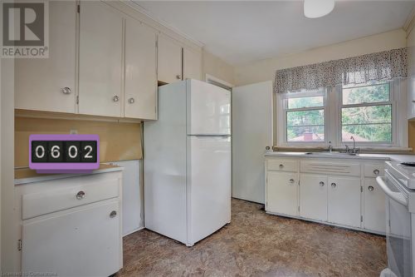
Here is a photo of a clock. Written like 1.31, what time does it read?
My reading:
6.02
